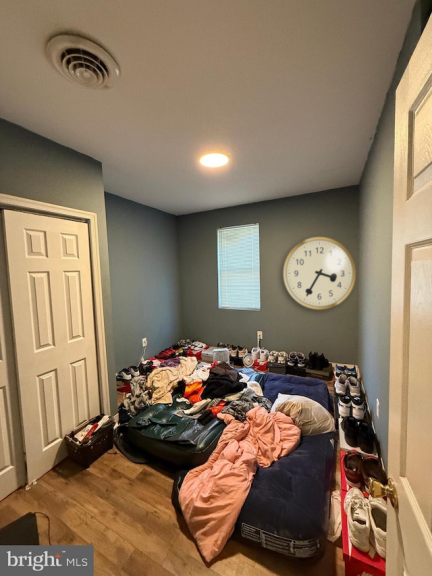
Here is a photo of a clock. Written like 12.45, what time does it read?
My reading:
3.35
